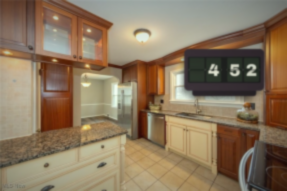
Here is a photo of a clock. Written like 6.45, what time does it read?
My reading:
4.52
